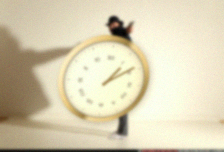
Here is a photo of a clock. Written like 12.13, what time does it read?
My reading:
1.09
